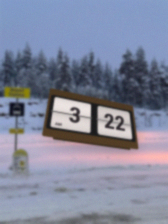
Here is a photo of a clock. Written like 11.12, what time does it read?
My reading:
3.22
